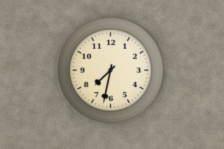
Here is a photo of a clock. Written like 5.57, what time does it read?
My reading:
7.32
